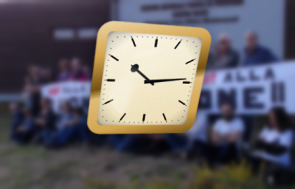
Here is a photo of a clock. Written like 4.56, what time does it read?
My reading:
10.14
